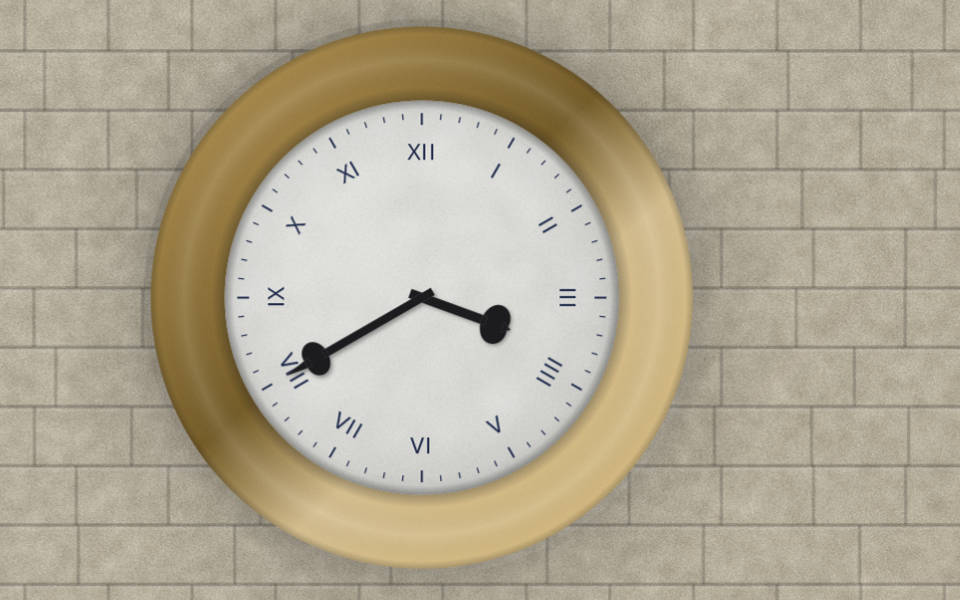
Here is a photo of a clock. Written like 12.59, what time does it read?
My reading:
3.40
